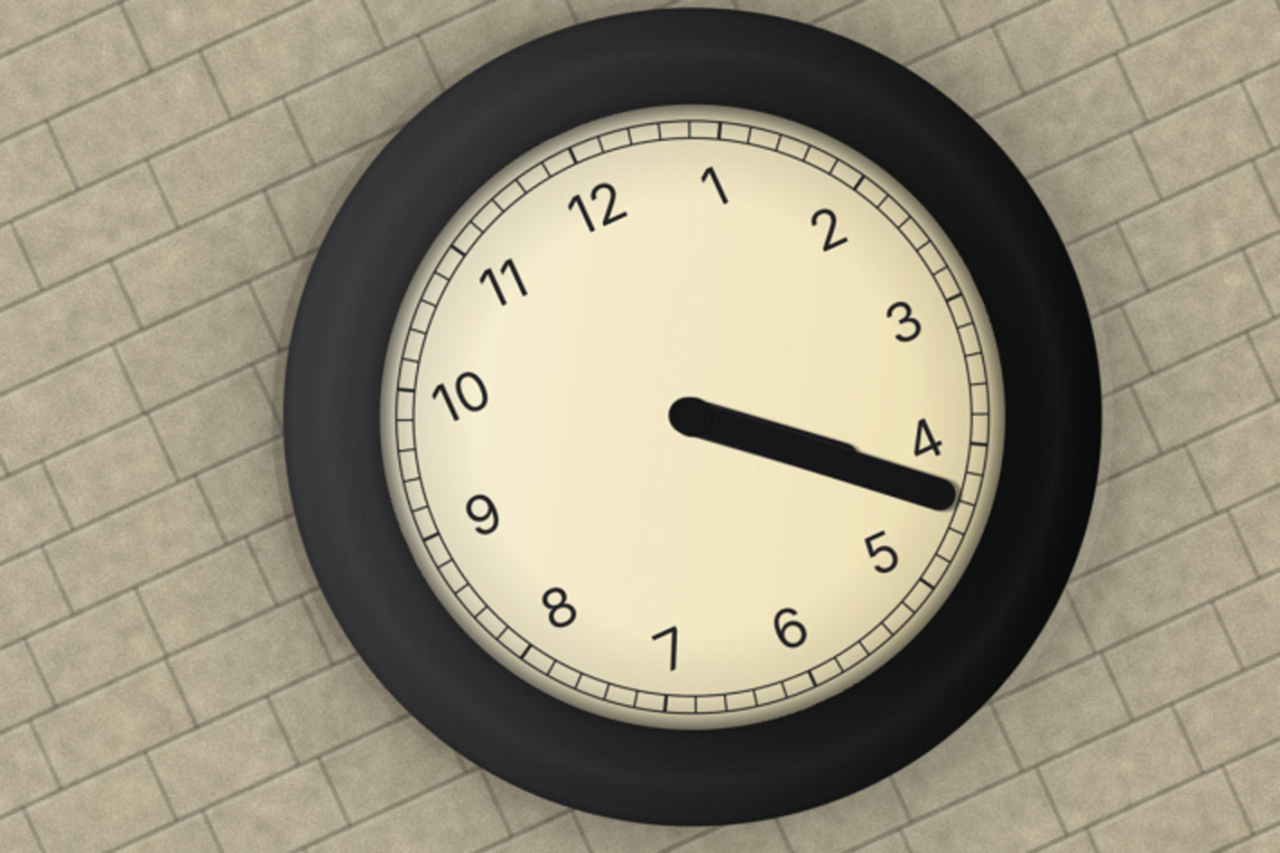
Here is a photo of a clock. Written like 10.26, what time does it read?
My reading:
4.22
